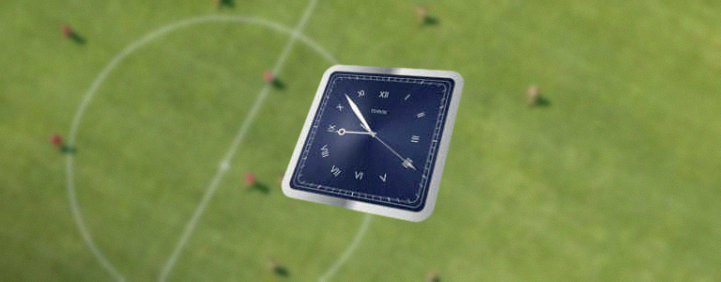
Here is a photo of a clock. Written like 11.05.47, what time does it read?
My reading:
8.52.20
